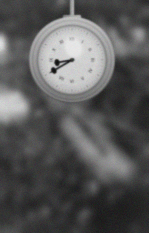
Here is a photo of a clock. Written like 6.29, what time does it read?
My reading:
8.40
